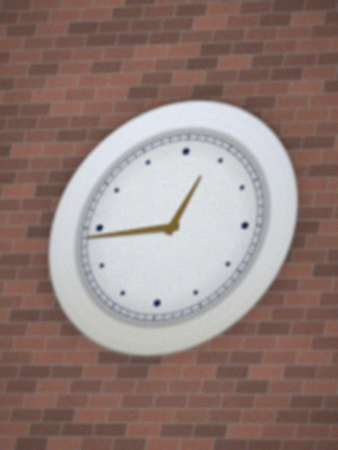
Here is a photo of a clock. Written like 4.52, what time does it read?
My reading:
12.44
